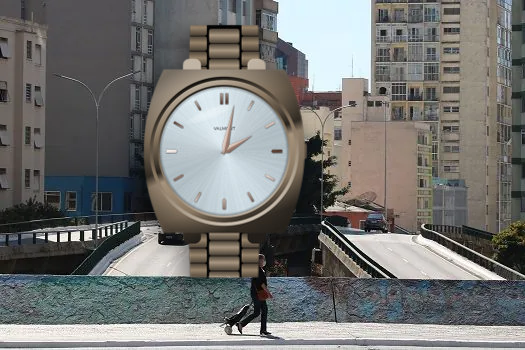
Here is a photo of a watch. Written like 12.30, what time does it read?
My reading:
2.02
